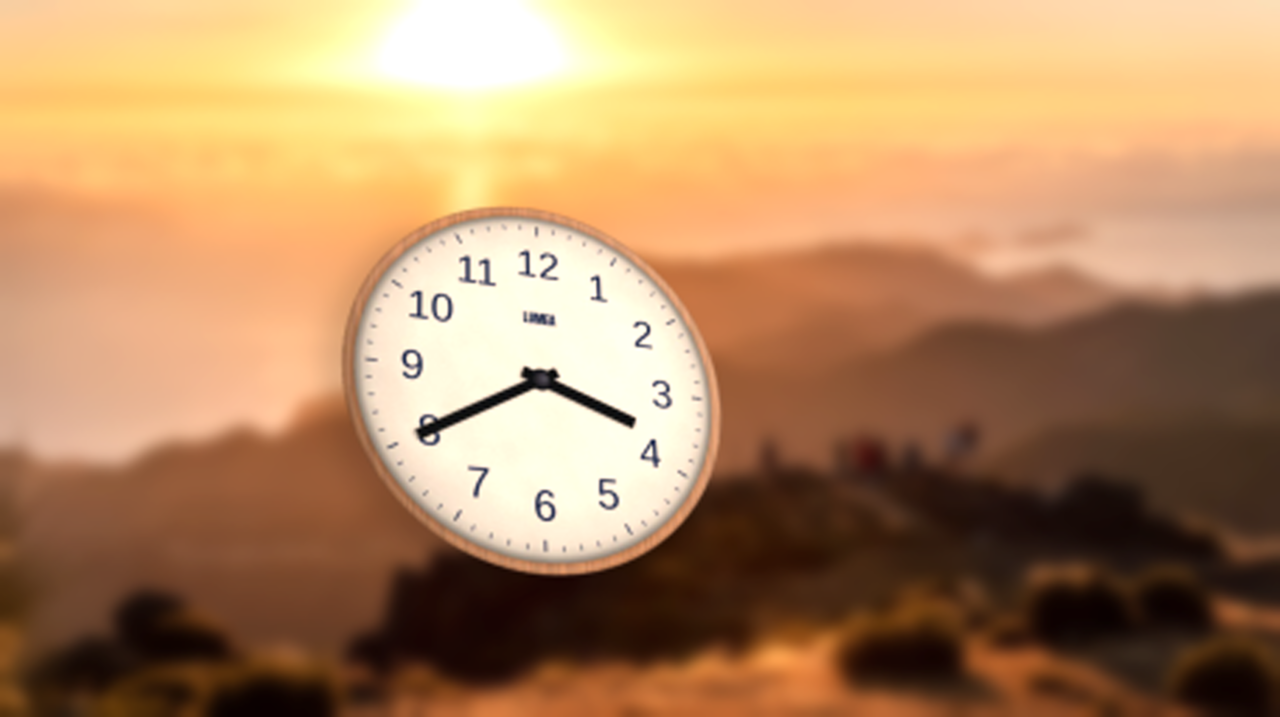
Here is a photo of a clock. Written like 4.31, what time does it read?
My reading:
3.40
